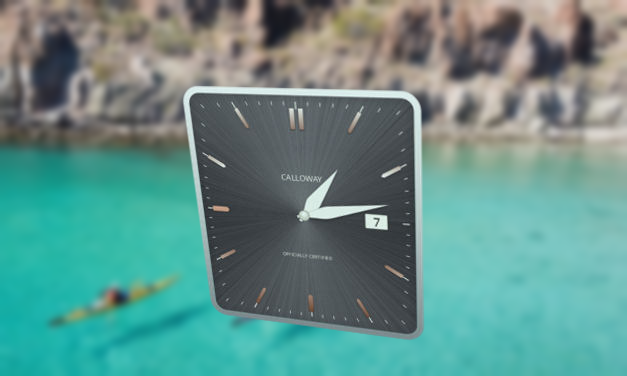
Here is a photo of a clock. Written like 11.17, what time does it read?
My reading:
1.13
